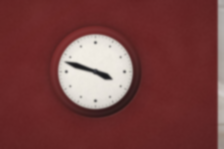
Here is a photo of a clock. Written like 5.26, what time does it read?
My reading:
3.48
